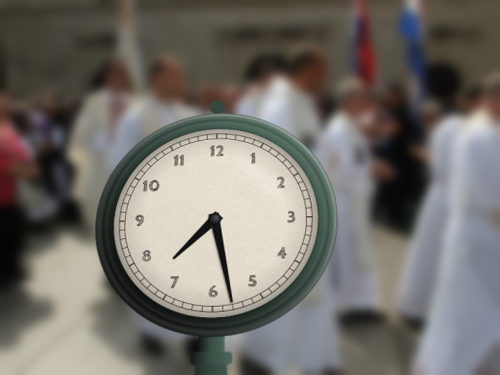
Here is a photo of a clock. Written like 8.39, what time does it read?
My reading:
7.28
